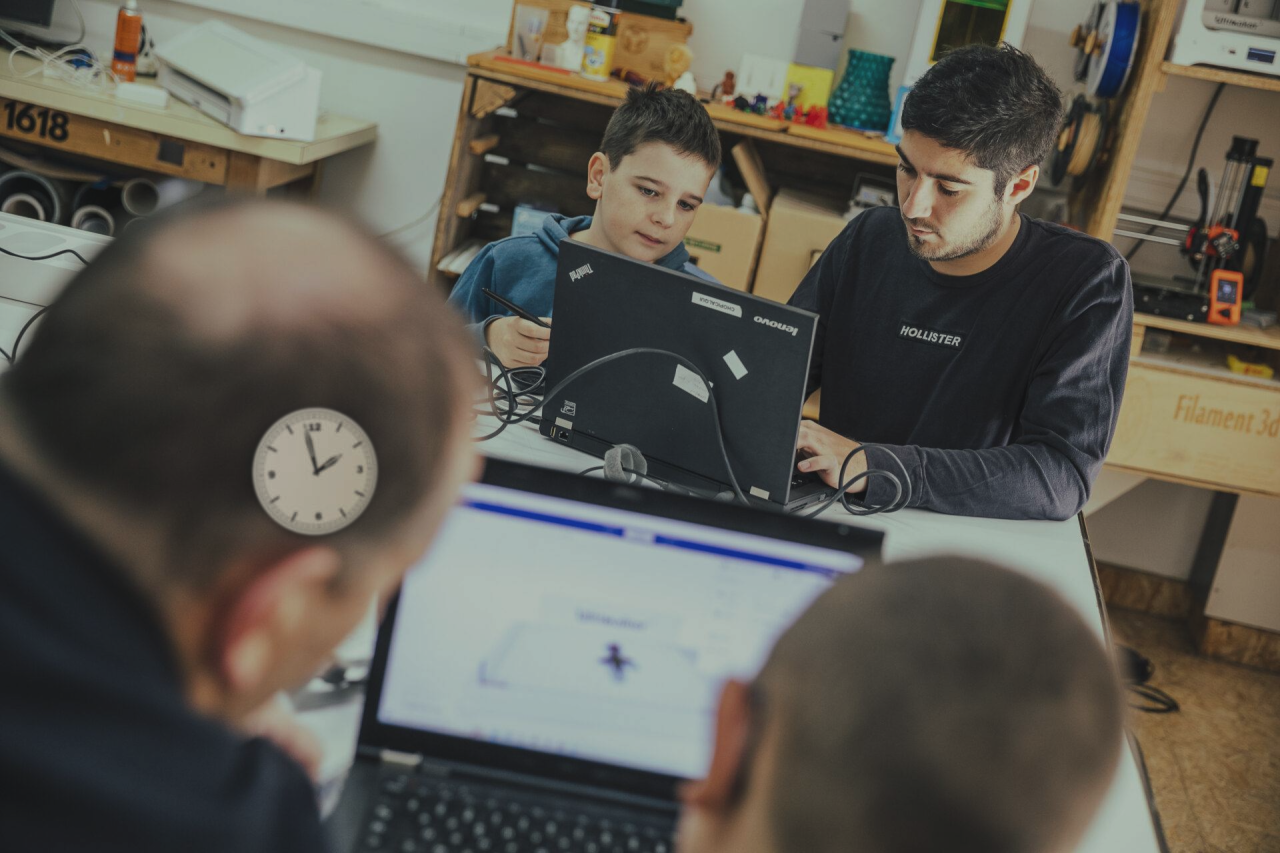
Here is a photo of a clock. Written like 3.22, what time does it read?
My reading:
1.58
